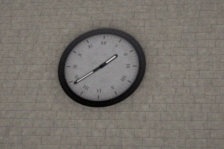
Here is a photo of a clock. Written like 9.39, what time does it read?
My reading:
1.39
